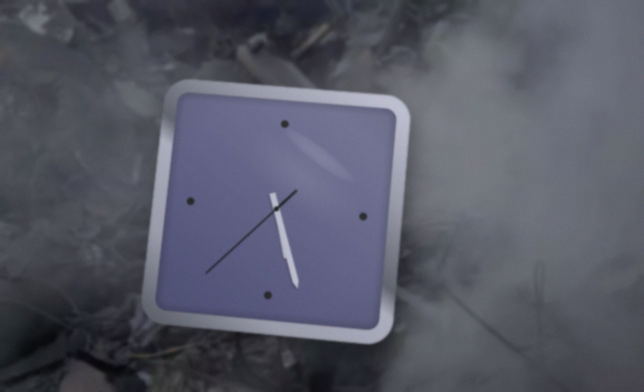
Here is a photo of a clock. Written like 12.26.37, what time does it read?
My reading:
5.26.37
